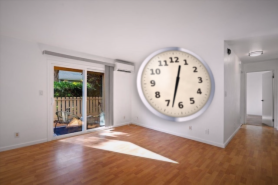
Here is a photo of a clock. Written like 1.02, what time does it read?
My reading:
12.33
